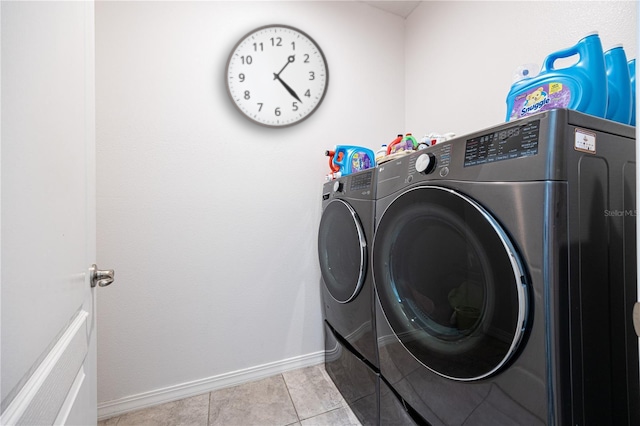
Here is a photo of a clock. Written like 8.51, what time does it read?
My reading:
1.23
